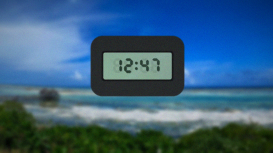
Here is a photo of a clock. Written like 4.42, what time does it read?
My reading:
12.47
